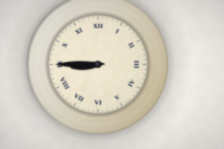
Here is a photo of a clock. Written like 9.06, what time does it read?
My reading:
8.45
